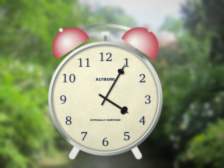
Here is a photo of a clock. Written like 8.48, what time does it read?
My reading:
4.05
